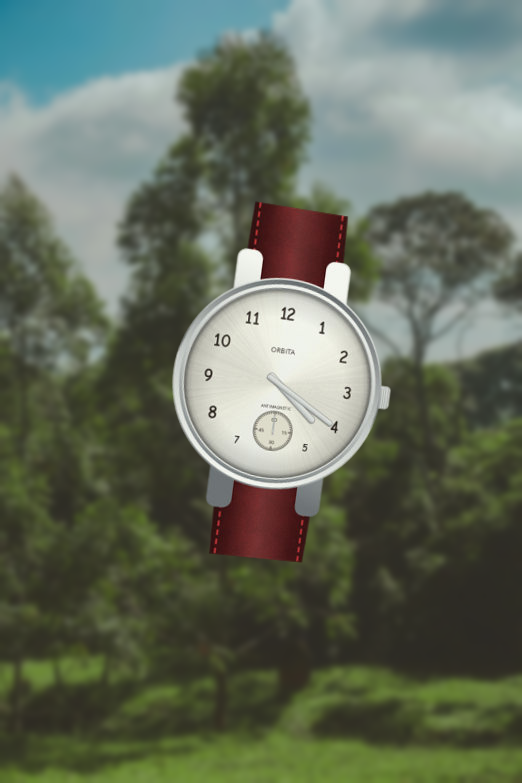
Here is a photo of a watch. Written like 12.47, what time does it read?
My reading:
4.20
